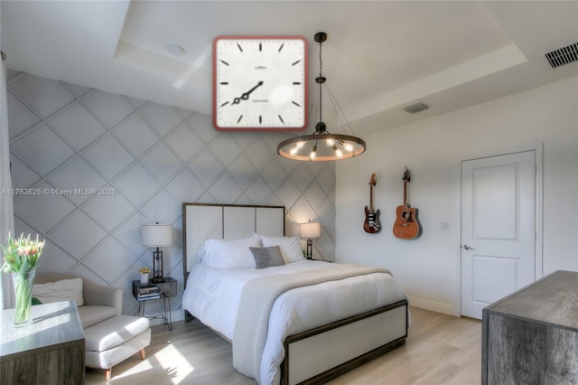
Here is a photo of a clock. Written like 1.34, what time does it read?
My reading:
7.39
